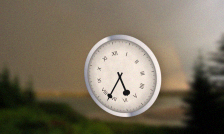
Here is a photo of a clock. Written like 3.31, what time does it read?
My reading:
5.37
